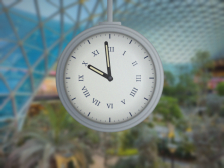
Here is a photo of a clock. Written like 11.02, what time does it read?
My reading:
9.59
